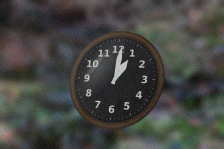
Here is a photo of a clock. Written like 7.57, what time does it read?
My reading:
1.01
